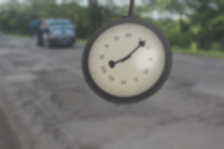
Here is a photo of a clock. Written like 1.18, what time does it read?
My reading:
8.07
